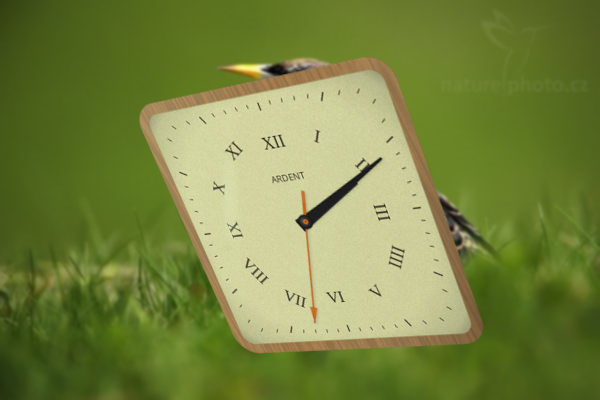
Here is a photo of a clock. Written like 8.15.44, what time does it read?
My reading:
2.10.33
